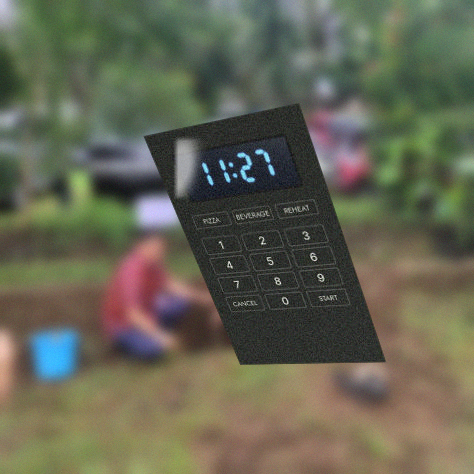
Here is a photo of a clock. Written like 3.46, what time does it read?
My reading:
11.27
